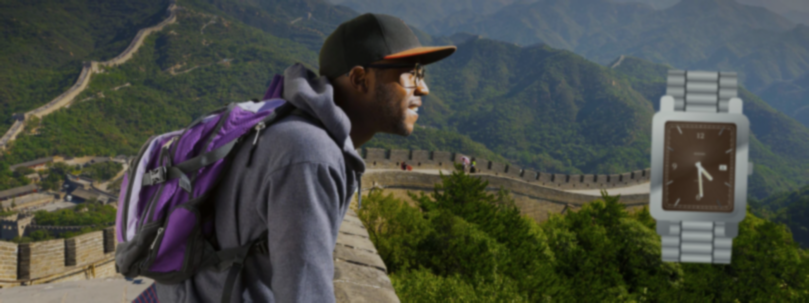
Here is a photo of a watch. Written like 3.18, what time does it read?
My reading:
4.29
